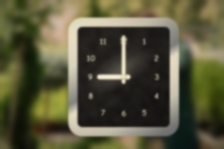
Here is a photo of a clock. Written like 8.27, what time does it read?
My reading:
9.00
